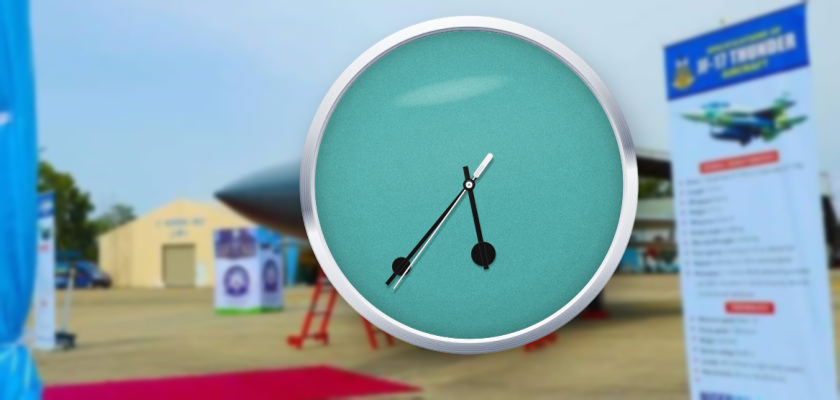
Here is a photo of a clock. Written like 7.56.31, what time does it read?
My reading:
5.36.36
